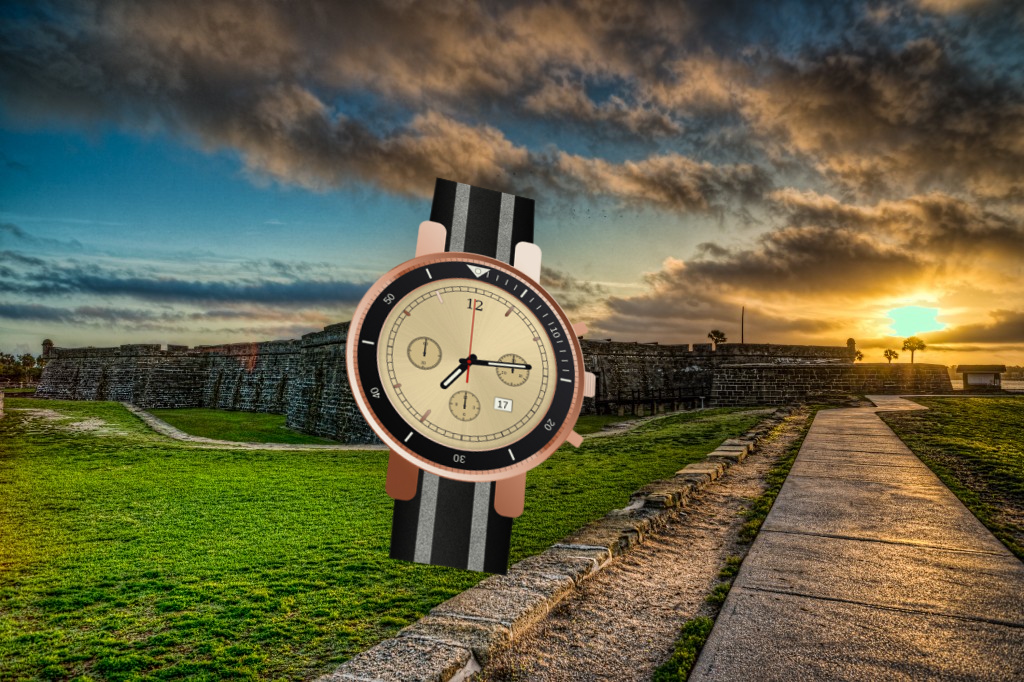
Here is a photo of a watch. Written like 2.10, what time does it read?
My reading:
7.14
